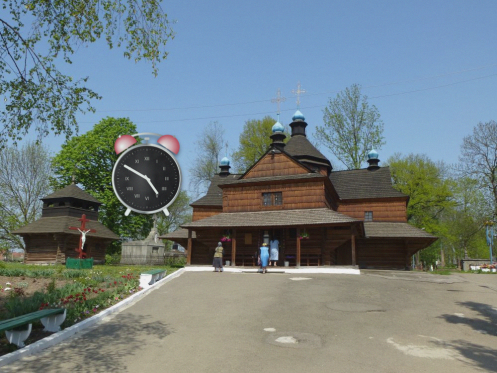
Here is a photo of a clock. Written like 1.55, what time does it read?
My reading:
4.50
